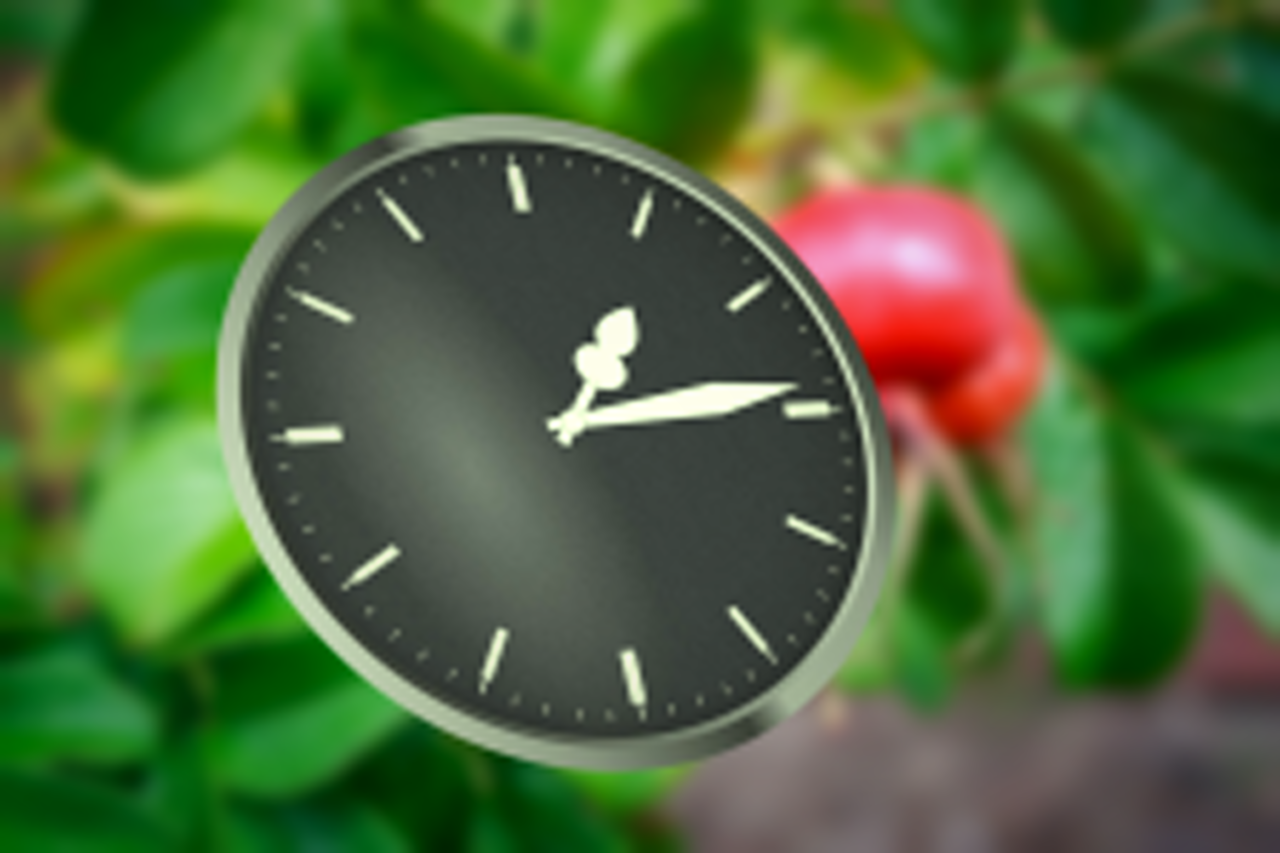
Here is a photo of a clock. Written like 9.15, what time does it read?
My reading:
1.14
